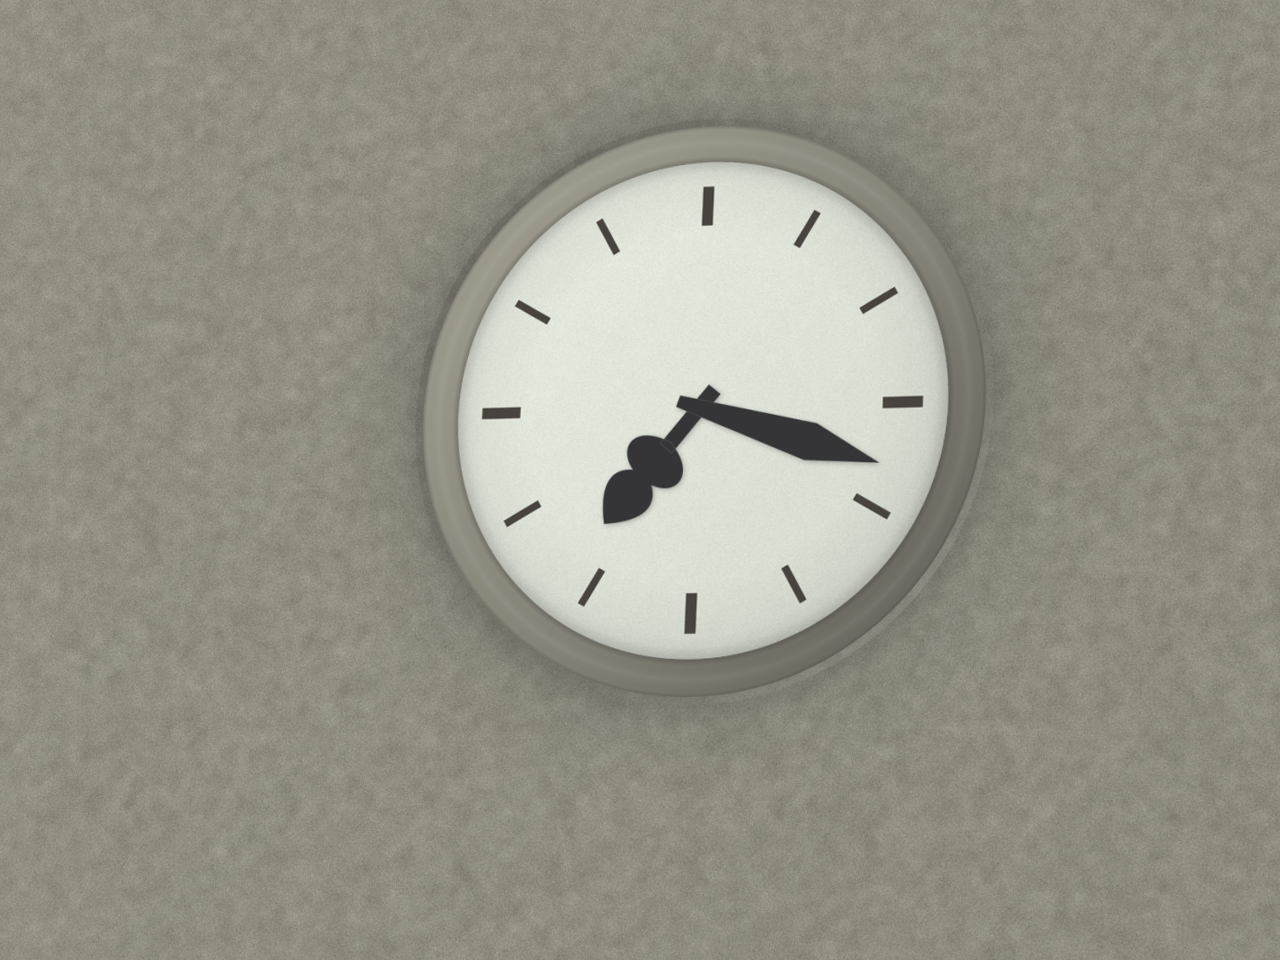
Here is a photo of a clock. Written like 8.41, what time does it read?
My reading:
7.18
